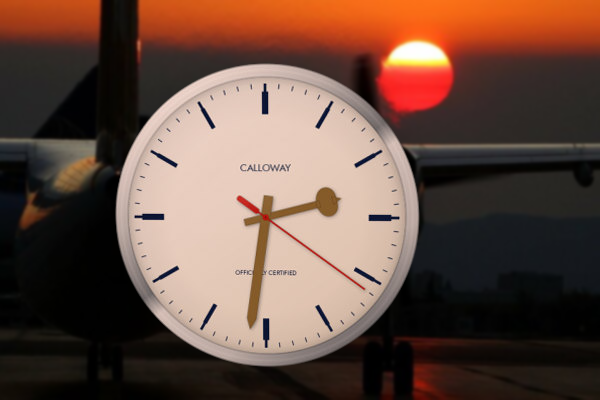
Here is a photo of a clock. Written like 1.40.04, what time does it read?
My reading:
2.31.21
